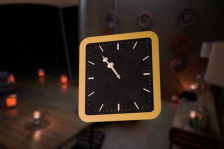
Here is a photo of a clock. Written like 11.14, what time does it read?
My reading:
10.54
